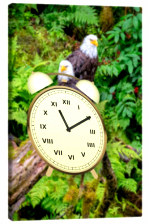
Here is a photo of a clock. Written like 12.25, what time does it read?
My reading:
11.10
